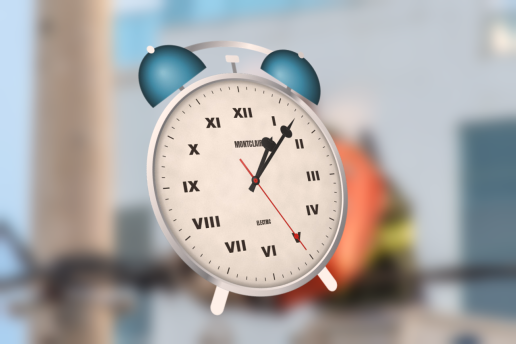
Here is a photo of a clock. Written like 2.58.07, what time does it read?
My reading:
1.07.25
